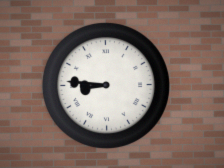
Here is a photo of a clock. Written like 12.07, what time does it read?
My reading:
8.46
